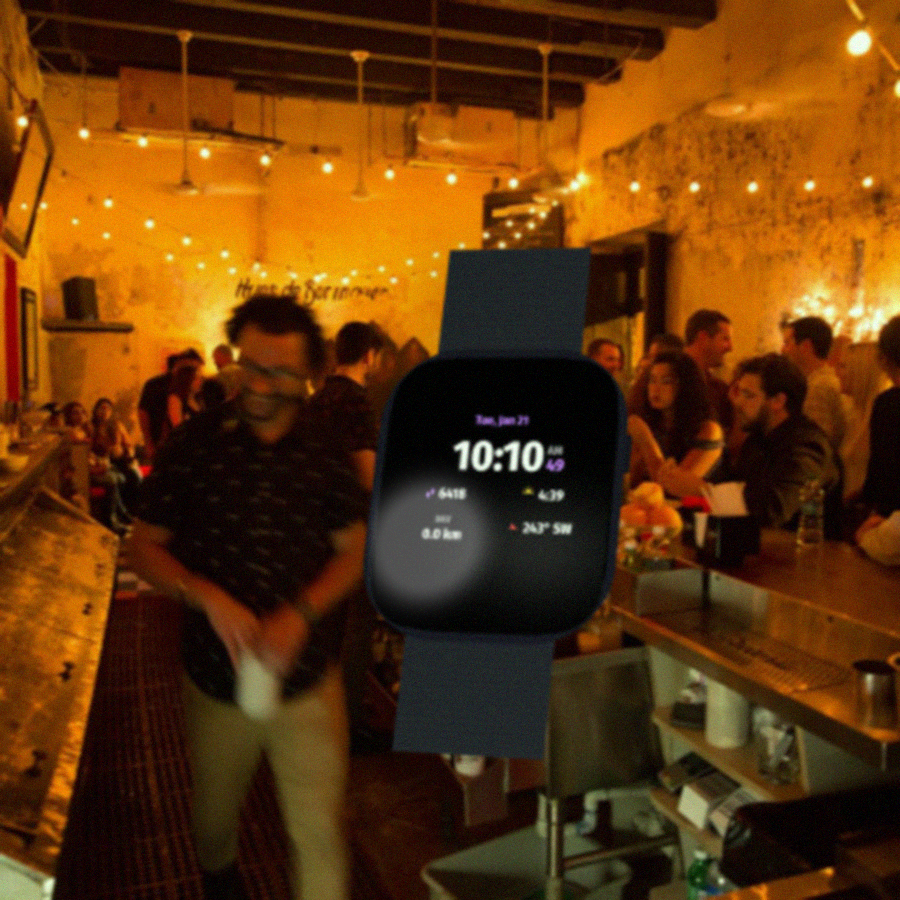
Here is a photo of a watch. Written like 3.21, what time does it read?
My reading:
10.10
